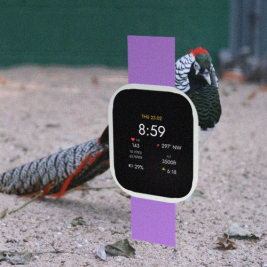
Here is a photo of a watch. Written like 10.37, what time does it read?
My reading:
8.59
